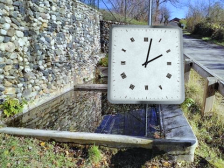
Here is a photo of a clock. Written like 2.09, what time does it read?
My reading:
2.02
